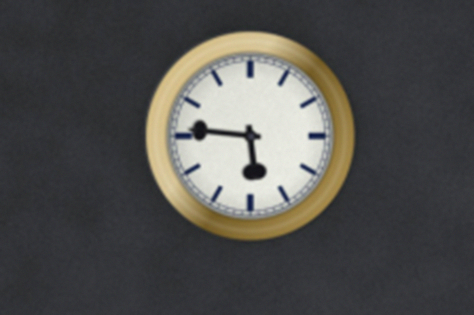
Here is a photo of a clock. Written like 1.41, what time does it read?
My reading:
5.46
